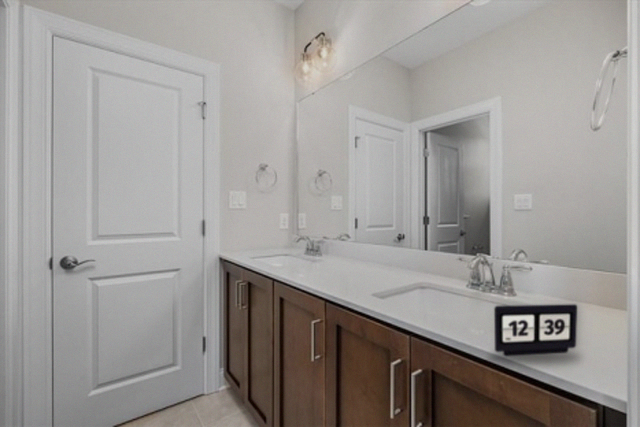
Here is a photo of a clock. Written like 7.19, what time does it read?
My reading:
12.39
